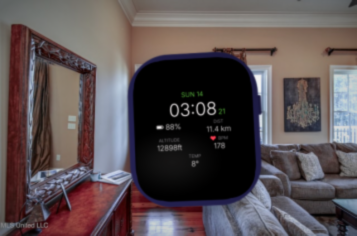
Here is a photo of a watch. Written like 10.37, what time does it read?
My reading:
3.08
